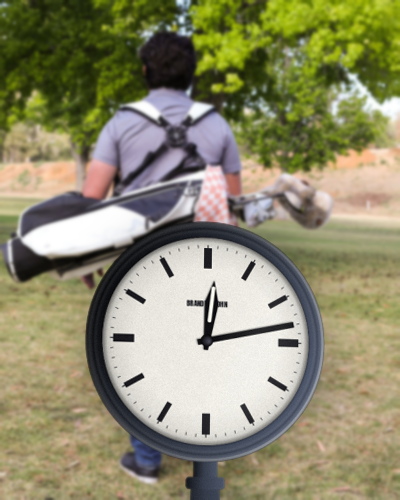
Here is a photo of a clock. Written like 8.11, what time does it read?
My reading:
12.13
